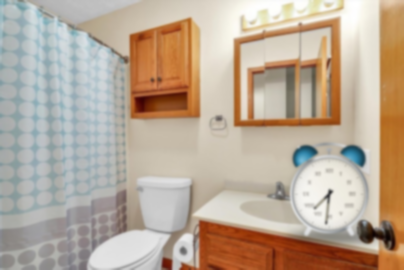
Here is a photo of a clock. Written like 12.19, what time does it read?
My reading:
7.31
